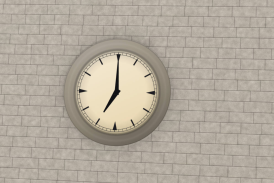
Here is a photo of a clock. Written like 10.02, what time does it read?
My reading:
7.00
